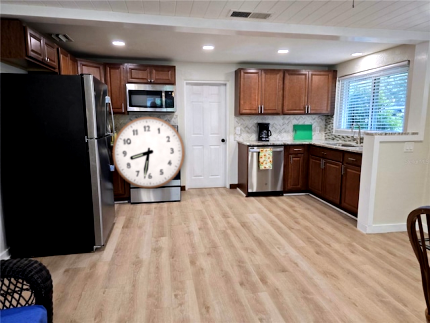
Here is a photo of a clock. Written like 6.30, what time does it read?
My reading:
8.32
